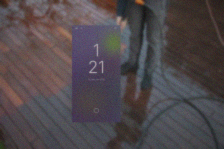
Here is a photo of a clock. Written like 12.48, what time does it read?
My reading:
1.21
